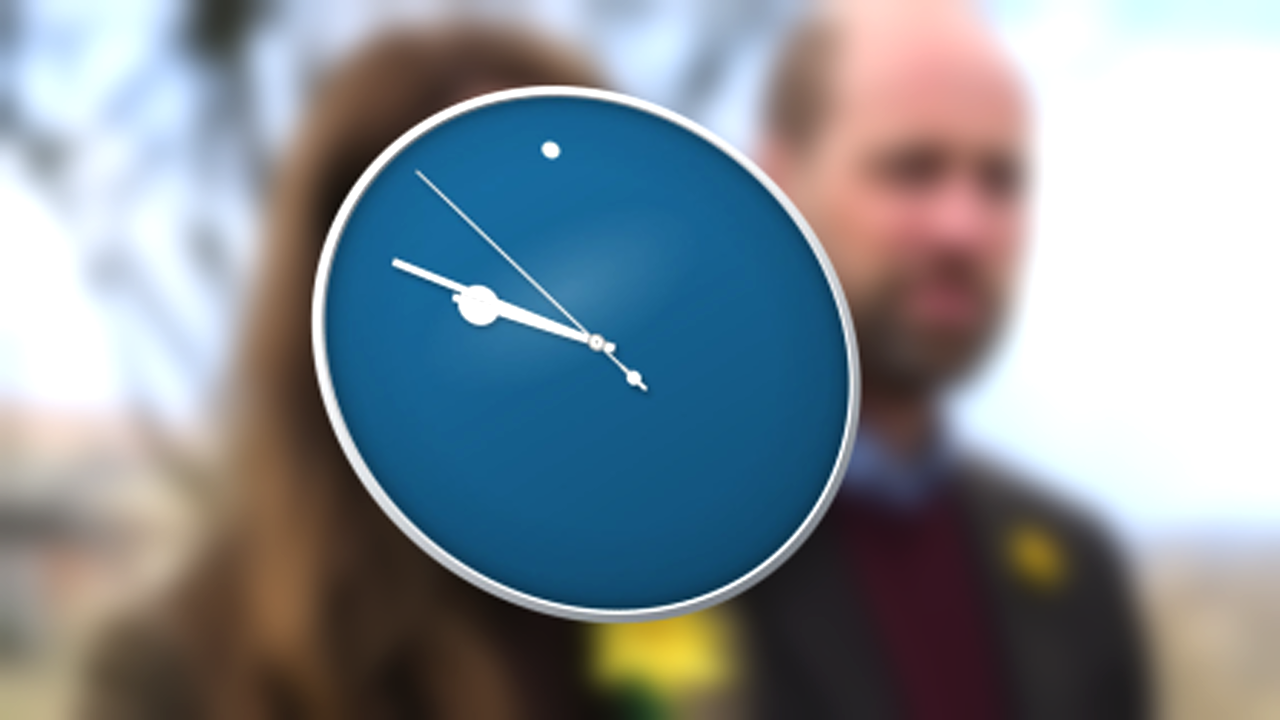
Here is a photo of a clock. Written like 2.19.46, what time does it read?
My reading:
9.49.54
